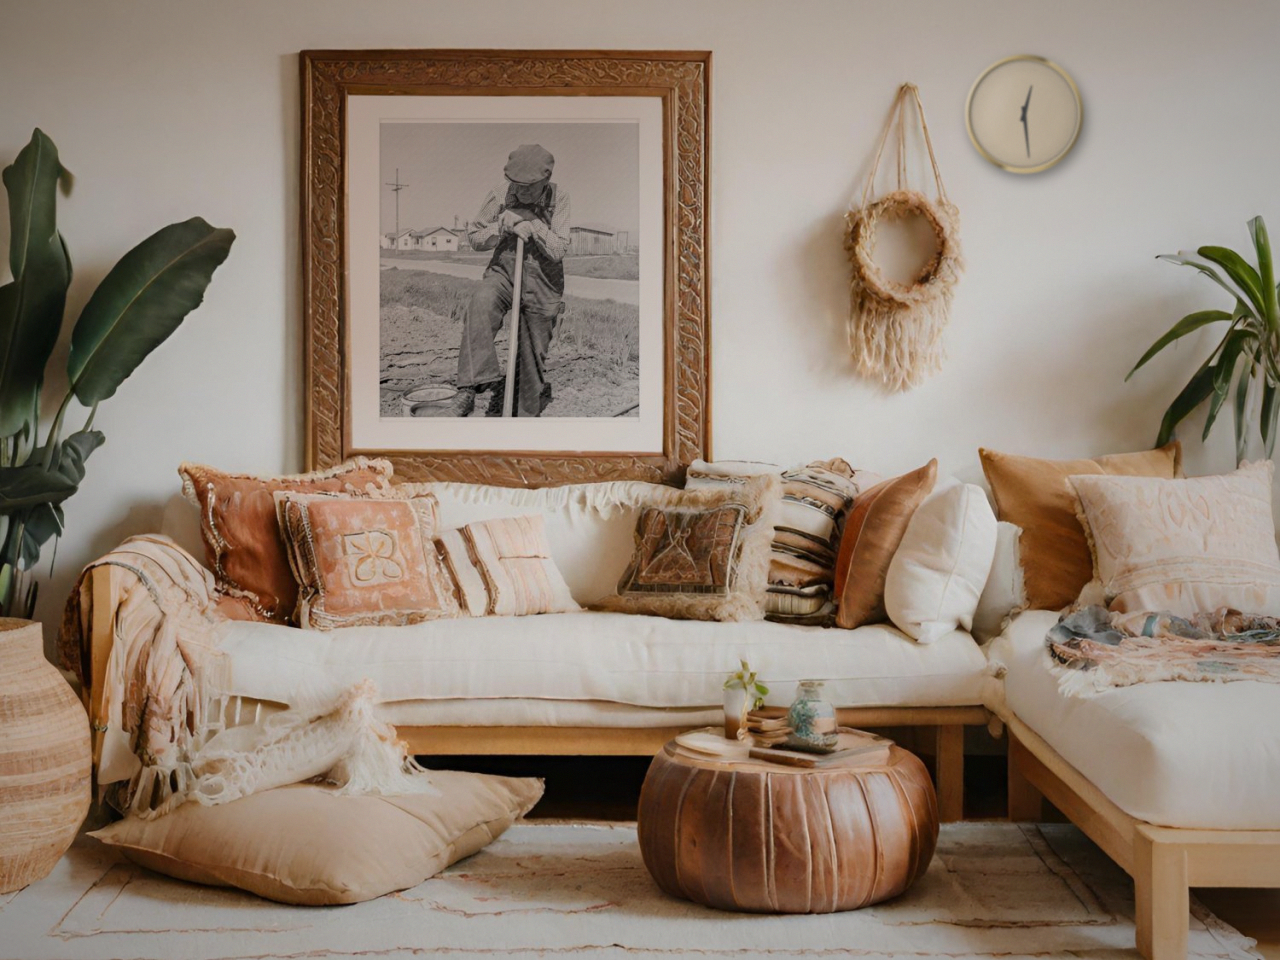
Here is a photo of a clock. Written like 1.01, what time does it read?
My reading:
12.29
